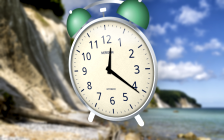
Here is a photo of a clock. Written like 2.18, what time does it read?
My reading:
12.21
